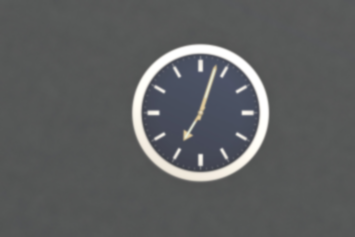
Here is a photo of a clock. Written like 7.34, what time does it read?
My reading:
7.03
